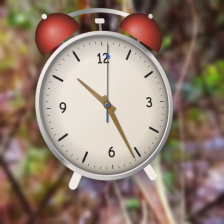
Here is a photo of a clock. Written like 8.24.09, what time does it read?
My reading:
10.26.01
